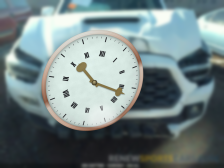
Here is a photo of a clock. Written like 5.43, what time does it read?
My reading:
10.17
